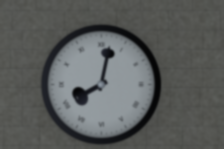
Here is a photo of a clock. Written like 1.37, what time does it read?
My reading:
8.02
